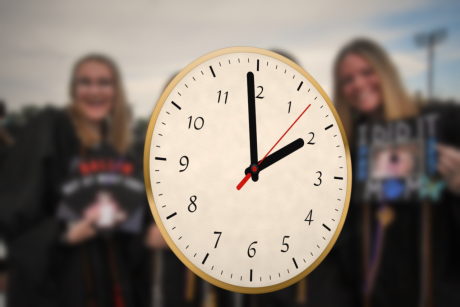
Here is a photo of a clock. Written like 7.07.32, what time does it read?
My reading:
1.59.07
